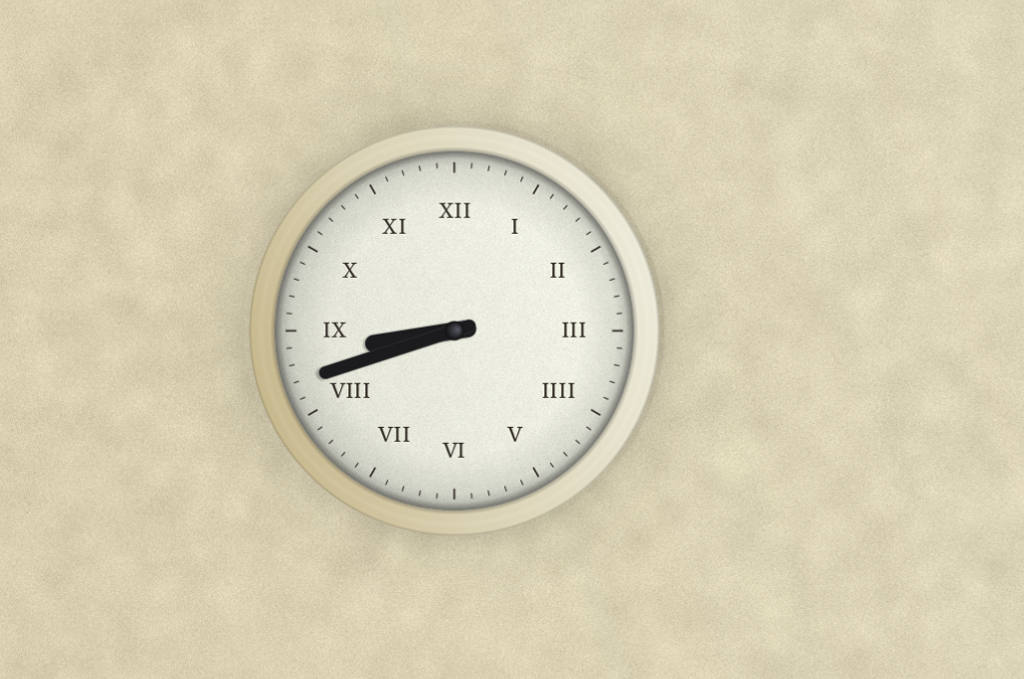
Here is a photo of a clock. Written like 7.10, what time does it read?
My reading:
8.42
